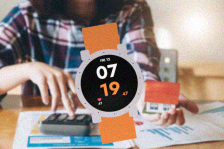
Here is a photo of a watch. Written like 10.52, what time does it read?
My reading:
7.19
